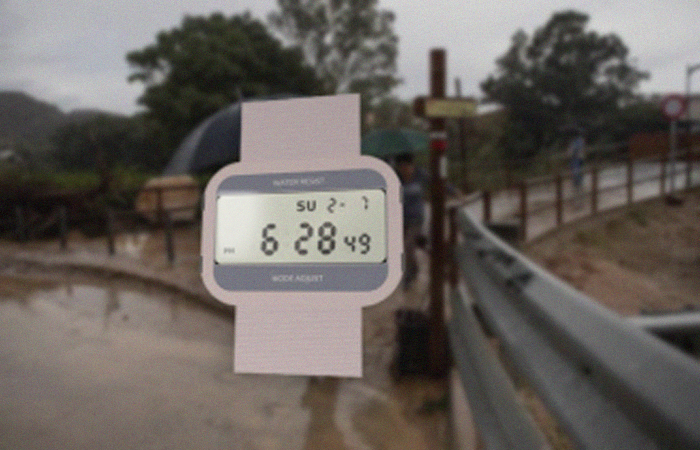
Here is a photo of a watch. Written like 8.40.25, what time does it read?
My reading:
6.28.49
